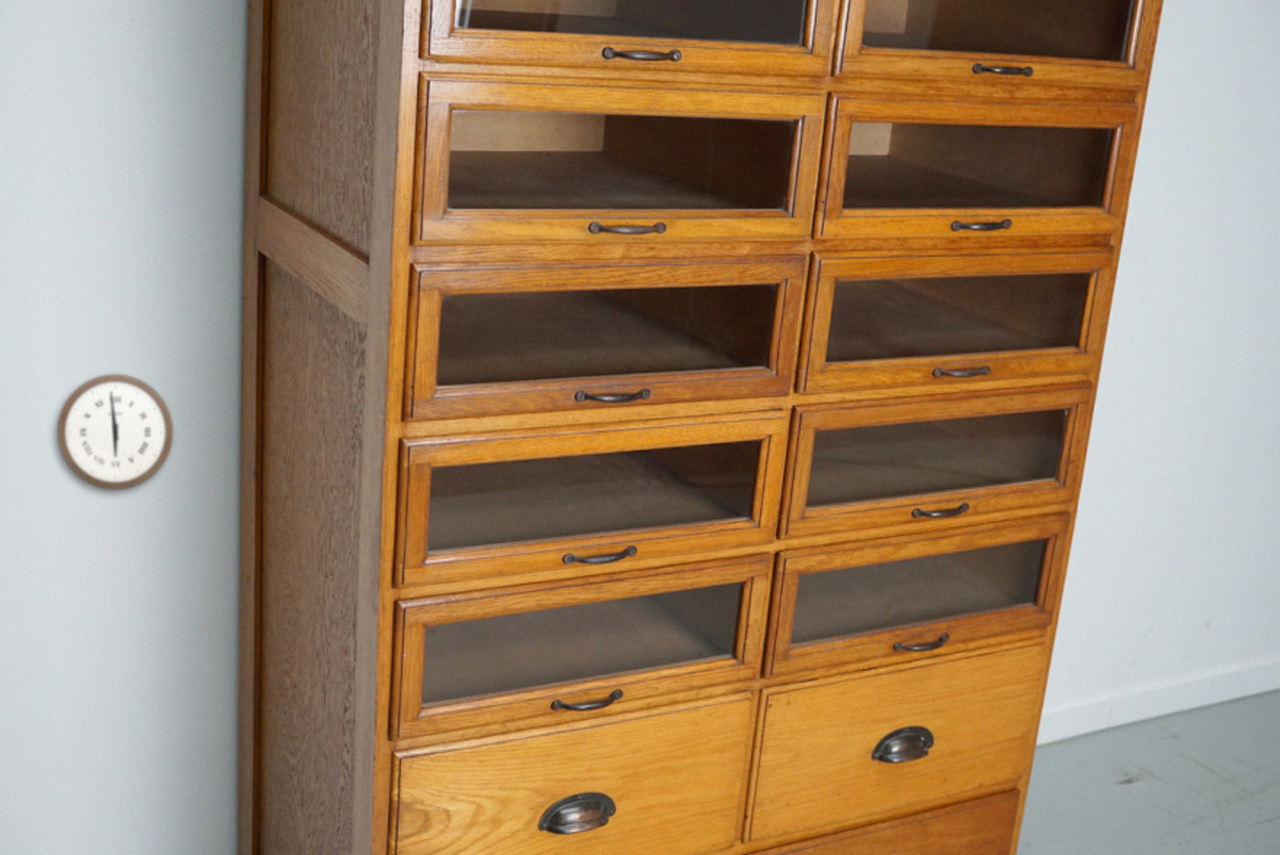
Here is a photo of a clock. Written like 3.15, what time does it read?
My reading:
5.59
